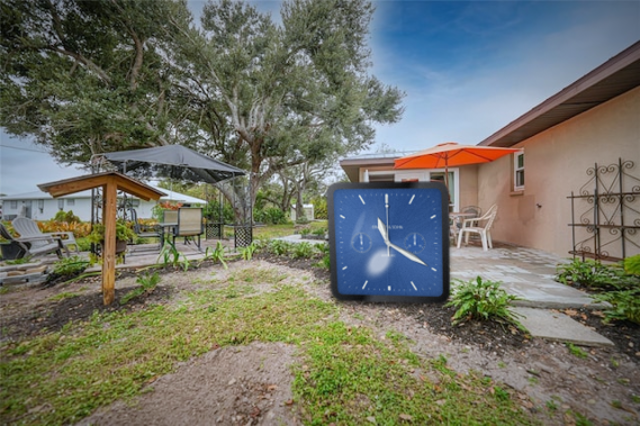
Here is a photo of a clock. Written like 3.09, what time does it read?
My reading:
11.20
